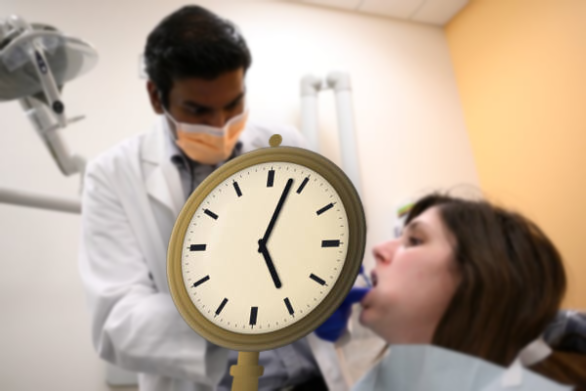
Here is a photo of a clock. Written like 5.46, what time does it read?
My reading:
5.03
